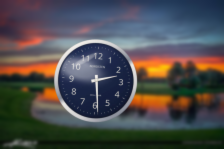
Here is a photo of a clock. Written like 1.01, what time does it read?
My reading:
2.29
